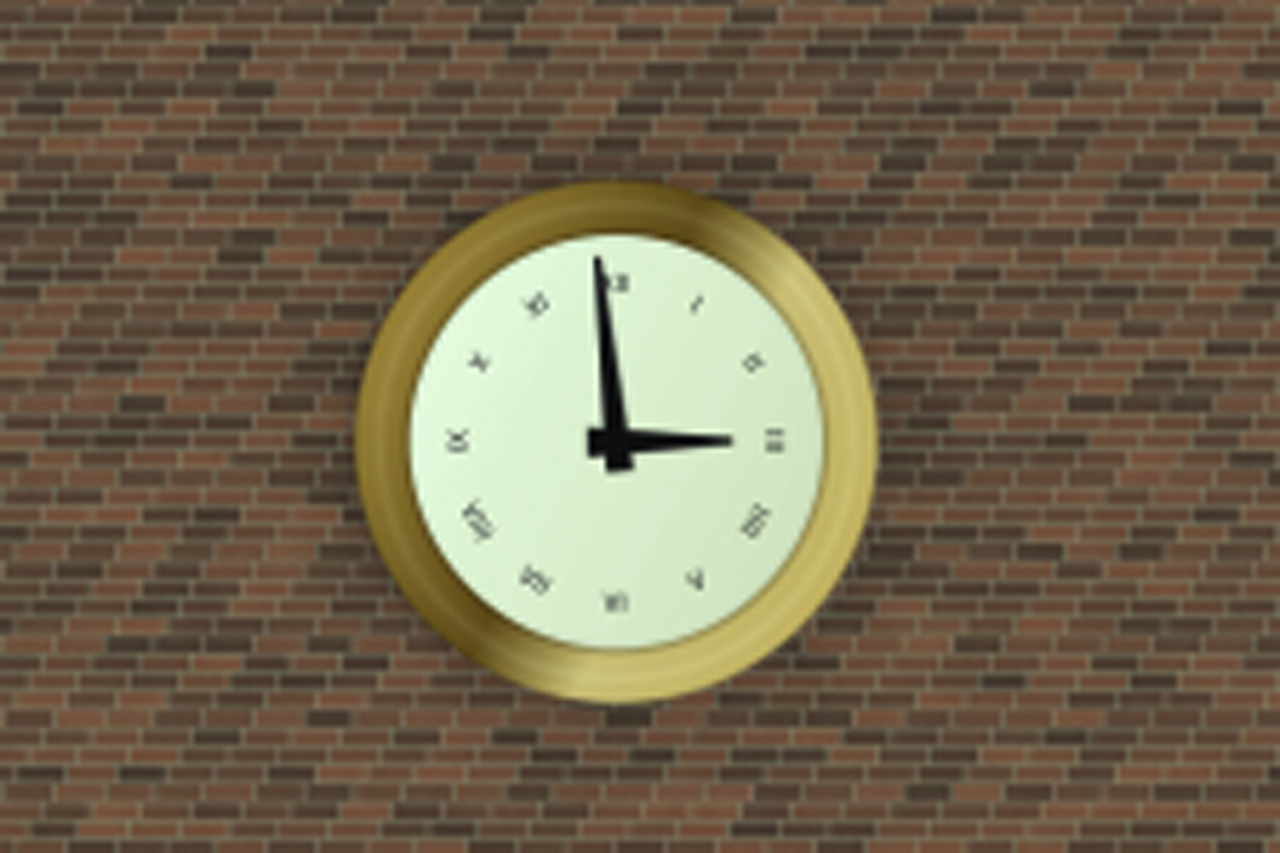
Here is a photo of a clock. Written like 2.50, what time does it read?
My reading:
2.59
